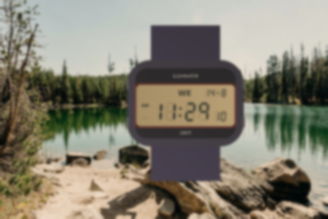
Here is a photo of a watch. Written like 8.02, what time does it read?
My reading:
11.29
